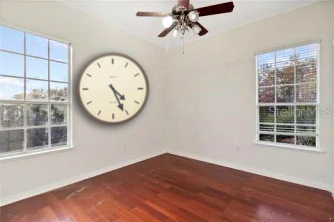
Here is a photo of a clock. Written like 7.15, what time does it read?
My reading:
4.26
